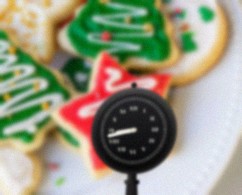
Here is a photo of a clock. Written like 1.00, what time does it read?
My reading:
8.43
